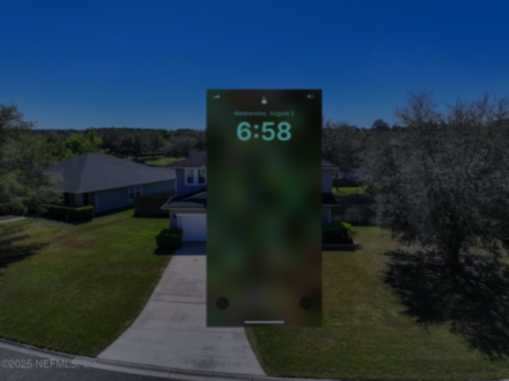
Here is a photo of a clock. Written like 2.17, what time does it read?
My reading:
6.58
